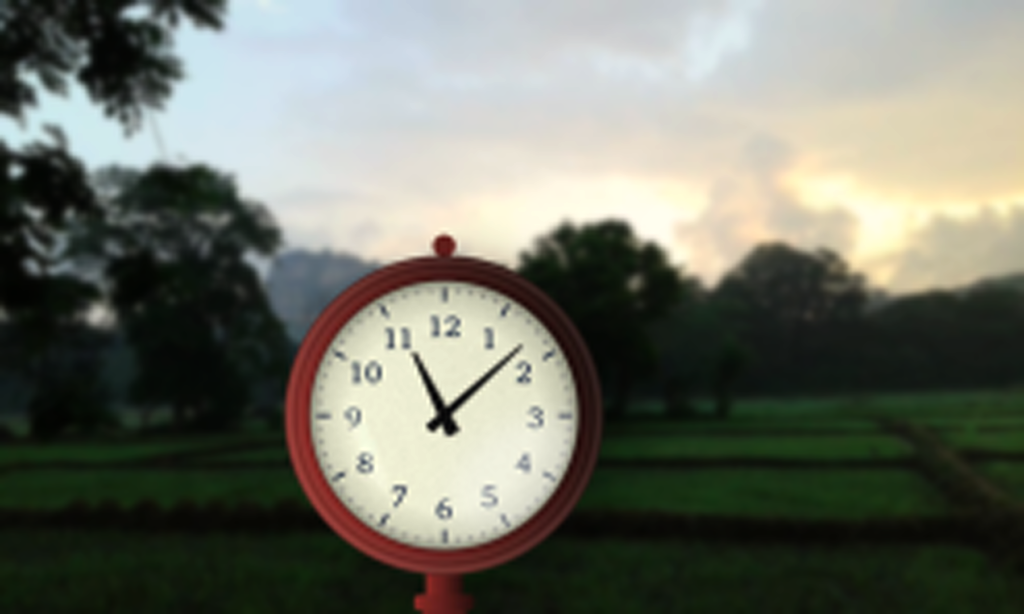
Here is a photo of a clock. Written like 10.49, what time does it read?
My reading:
11.08
